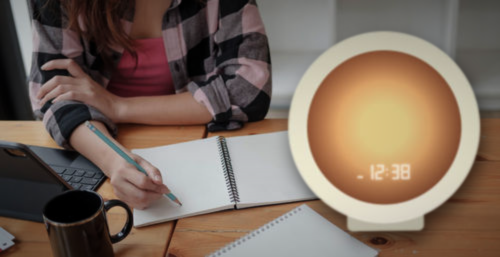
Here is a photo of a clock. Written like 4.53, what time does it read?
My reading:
12.38
